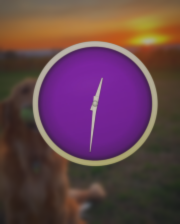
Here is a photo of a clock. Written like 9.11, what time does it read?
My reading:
12.31
